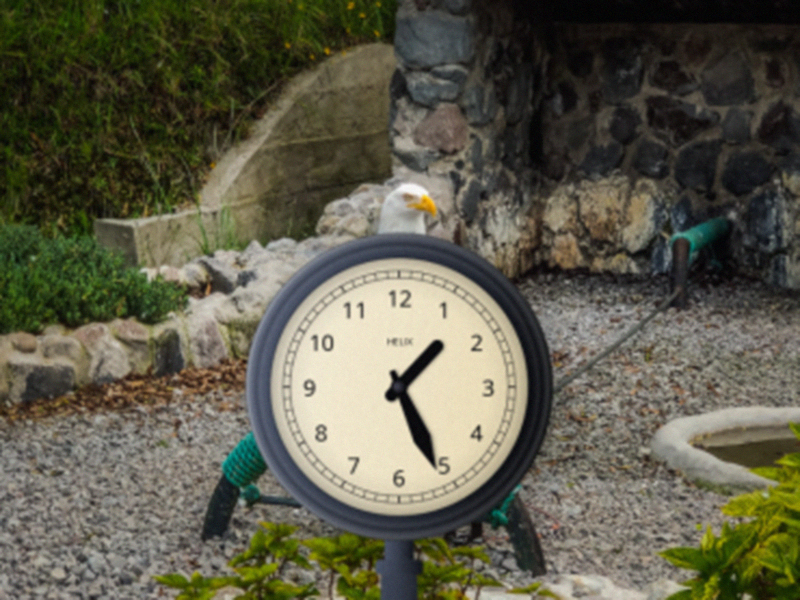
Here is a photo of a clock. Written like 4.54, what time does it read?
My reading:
1.26
